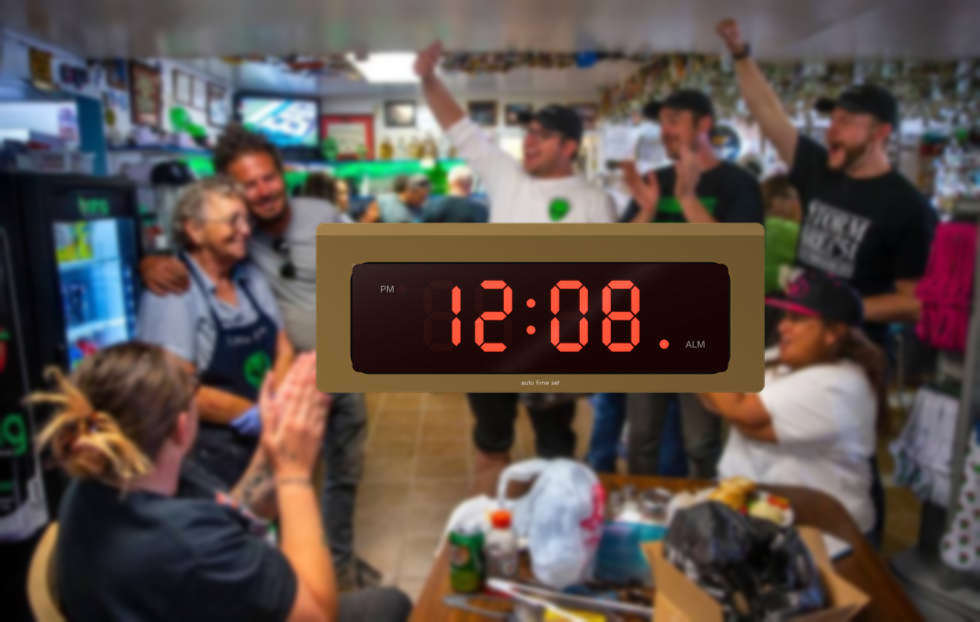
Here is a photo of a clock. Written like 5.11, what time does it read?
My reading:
12.08
